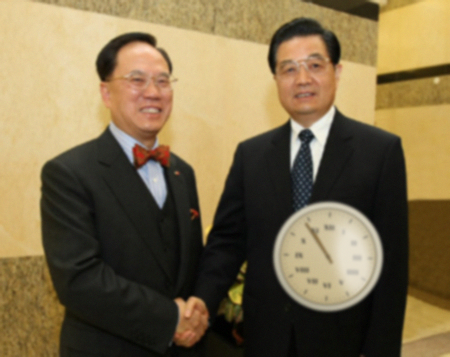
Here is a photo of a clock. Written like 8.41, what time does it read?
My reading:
10.54
